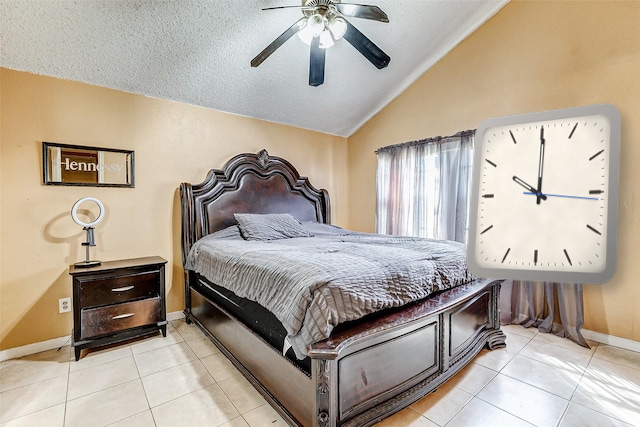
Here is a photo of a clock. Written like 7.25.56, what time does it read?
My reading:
10.00.16
